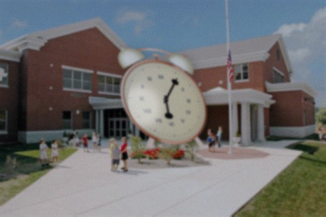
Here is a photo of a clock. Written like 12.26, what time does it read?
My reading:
6.06
